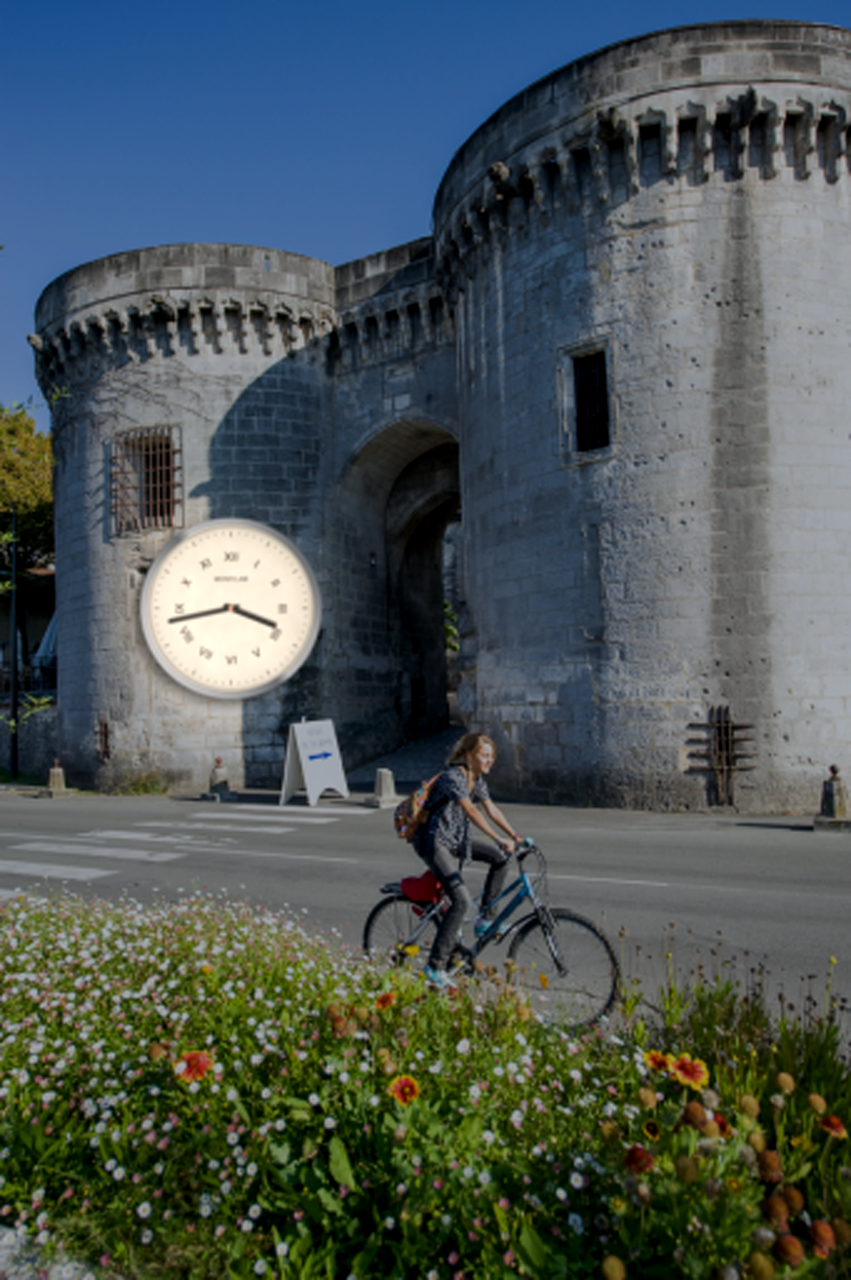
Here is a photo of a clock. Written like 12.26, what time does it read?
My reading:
3.43
